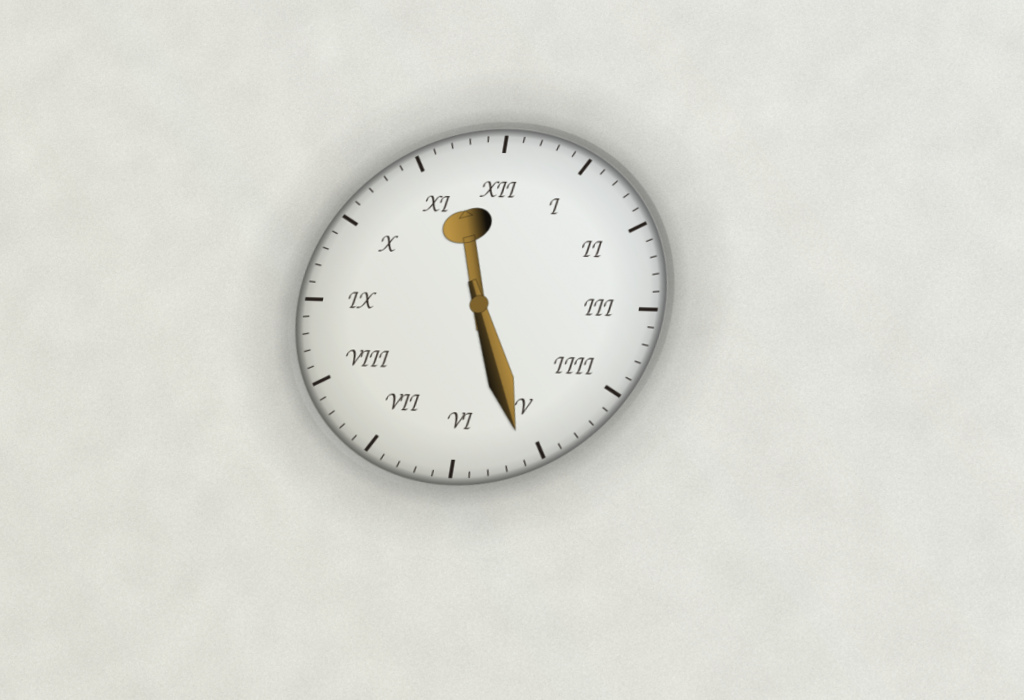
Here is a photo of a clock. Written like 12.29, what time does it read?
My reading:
11.26
